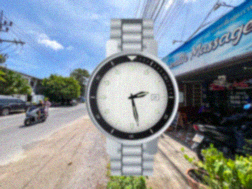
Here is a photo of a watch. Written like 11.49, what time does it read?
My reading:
2.28
